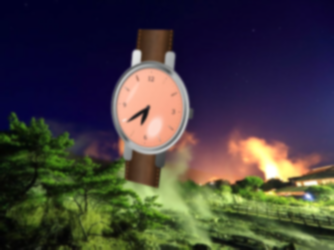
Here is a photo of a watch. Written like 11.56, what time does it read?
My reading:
6.39
